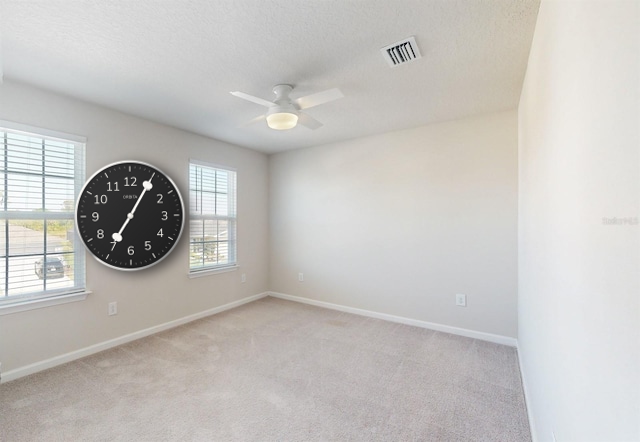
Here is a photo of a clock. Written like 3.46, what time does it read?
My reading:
7.05
